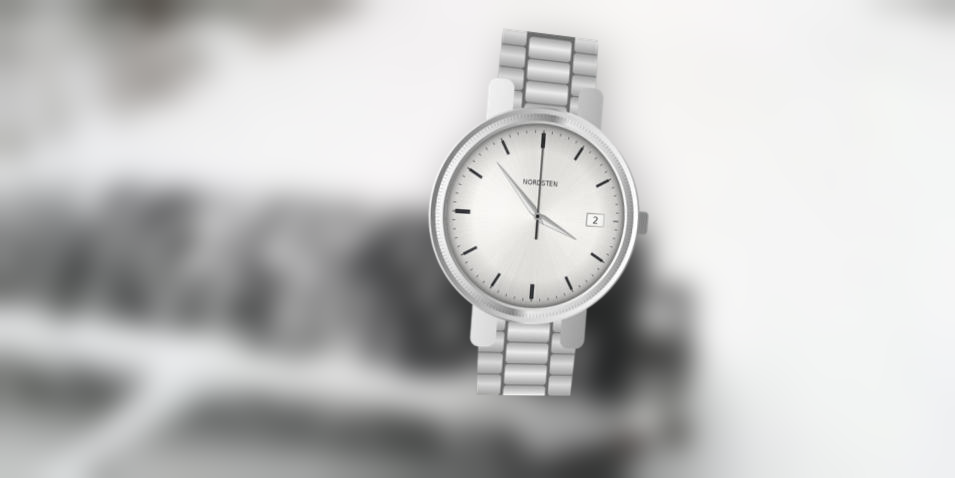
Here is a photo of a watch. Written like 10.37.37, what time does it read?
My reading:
3.53.00
